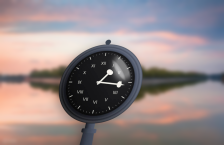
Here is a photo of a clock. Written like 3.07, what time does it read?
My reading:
1.16
